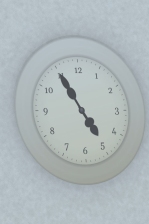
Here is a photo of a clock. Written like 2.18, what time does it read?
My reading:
4.55
